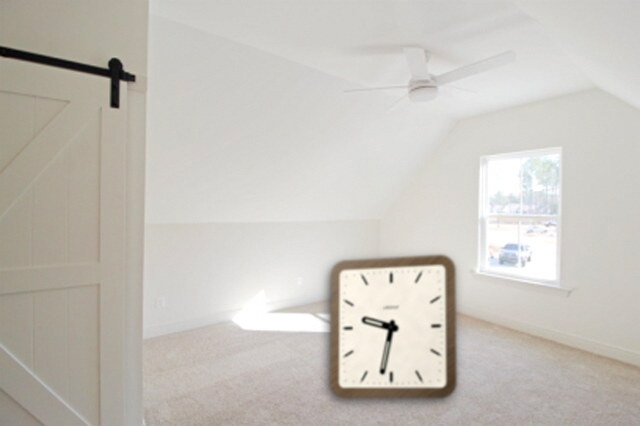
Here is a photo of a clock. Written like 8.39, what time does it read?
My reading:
9.32
